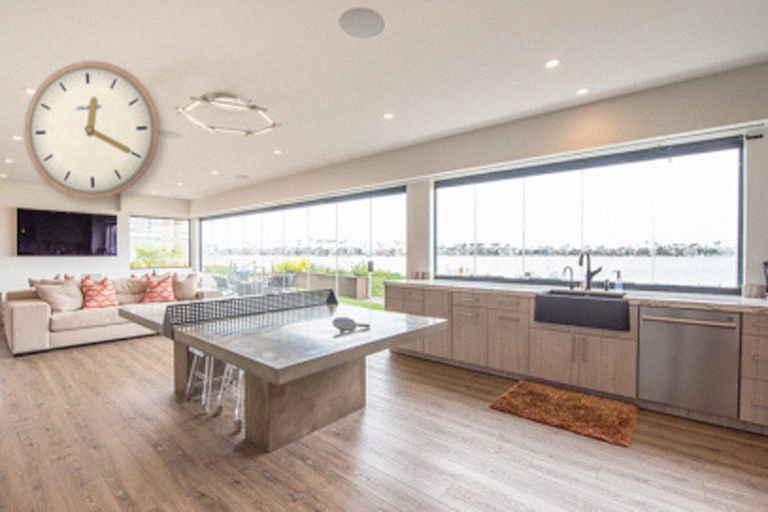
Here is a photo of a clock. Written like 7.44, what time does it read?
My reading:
12.20
